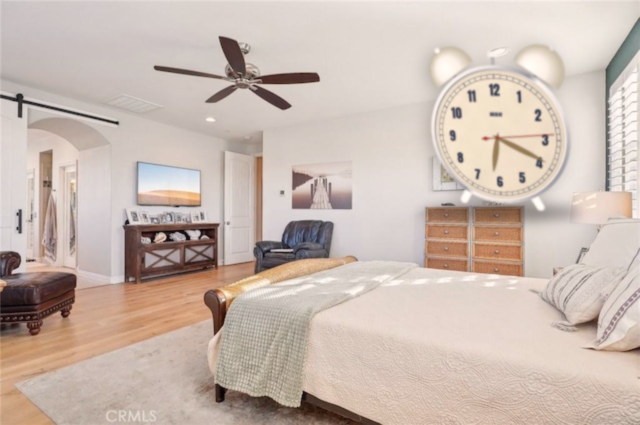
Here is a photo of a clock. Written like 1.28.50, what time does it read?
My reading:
6.19.14
